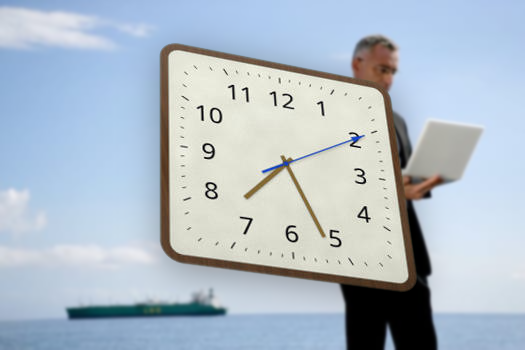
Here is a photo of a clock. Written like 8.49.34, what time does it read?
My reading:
7.26.10
